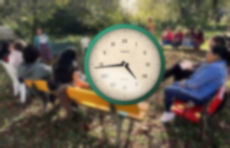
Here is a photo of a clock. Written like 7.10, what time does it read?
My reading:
4.44
